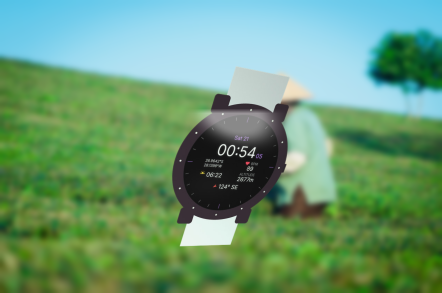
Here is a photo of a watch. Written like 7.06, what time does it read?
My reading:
0.54
